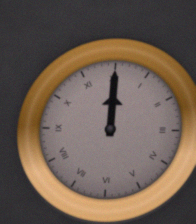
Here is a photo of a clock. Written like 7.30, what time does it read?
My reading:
12.00
